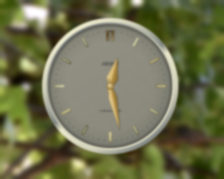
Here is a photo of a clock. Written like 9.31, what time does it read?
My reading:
12.28
